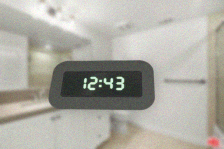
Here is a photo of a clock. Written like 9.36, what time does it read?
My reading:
12.43
